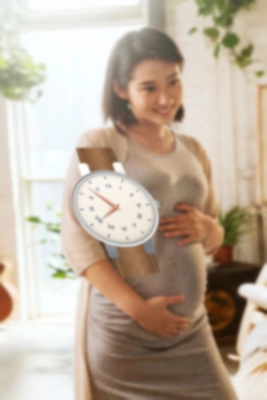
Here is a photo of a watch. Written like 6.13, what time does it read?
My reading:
7.53
